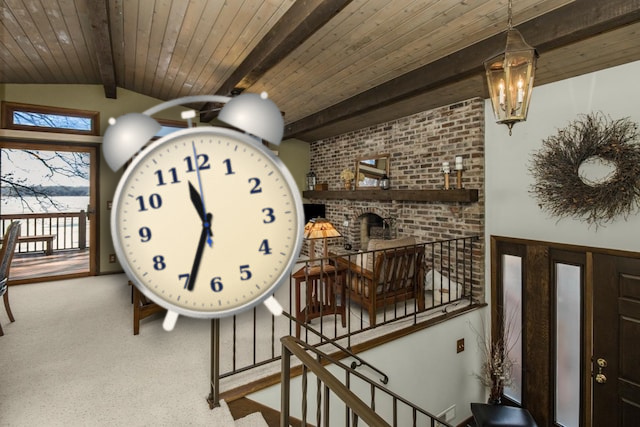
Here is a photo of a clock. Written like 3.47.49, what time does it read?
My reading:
11.34.00
